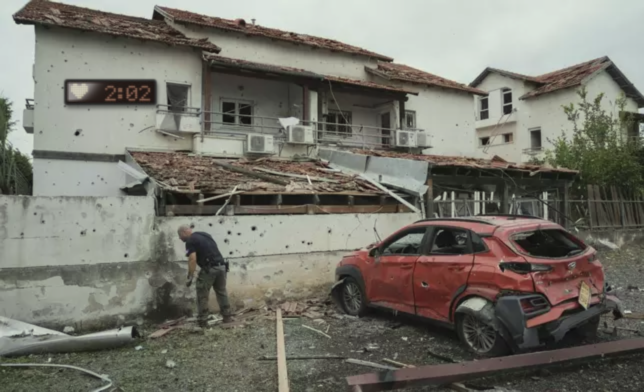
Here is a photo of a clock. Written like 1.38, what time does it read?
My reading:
2.02
